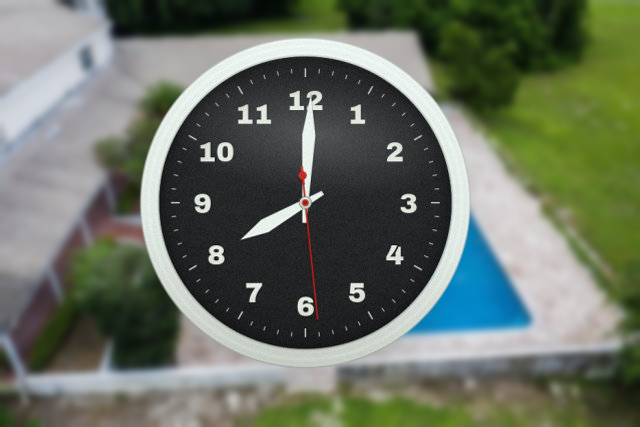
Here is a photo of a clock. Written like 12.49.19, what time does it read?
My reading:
8.00.29
